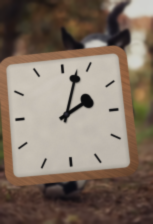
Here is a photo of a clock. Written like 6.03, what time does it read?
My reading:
2.03
